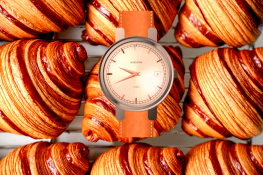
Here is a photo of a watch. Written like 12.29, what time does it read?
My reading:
9.41
